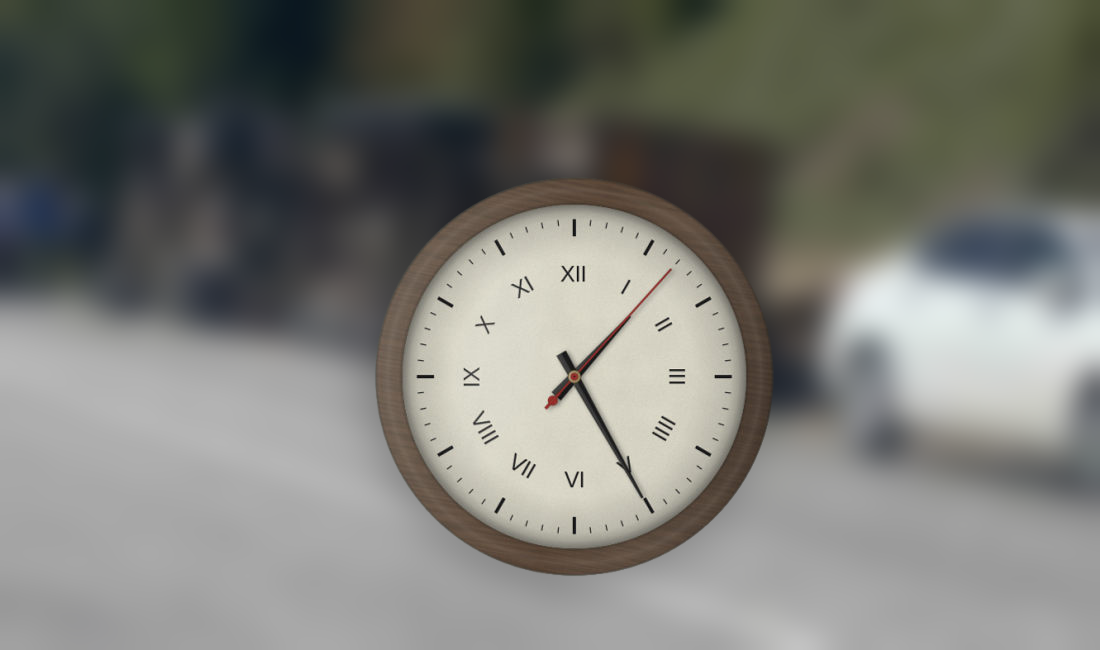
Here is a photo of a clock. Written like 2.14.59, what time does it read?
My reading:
1.25.07
